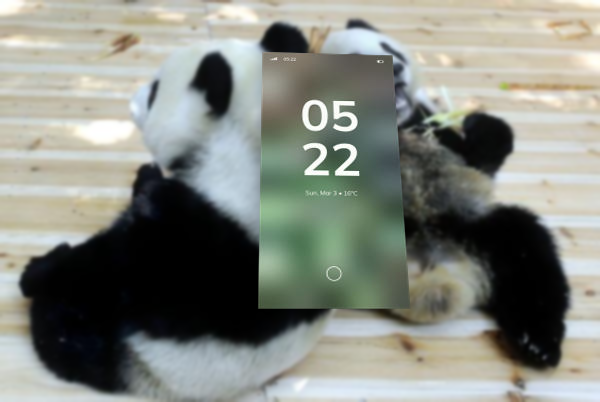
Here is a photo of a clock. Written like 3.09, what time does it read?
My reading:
5.22
